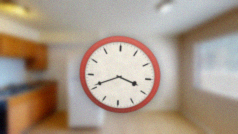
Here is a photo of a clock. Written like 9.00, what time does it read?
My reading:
3.41
